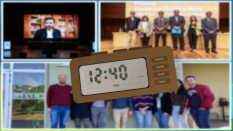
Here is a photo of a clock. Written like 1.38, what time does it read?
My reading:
12.40
